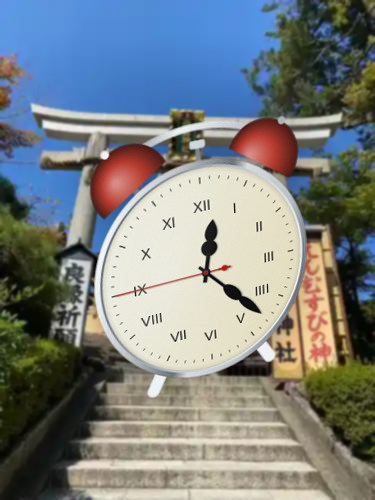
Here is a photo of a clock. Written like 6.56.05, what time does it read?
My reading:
12.22.45
